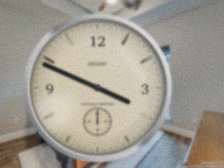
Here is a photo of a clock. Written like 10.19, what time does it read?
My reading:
3.49
